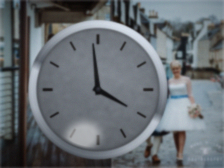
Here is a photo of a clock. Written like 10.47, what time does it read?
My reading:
3.59
